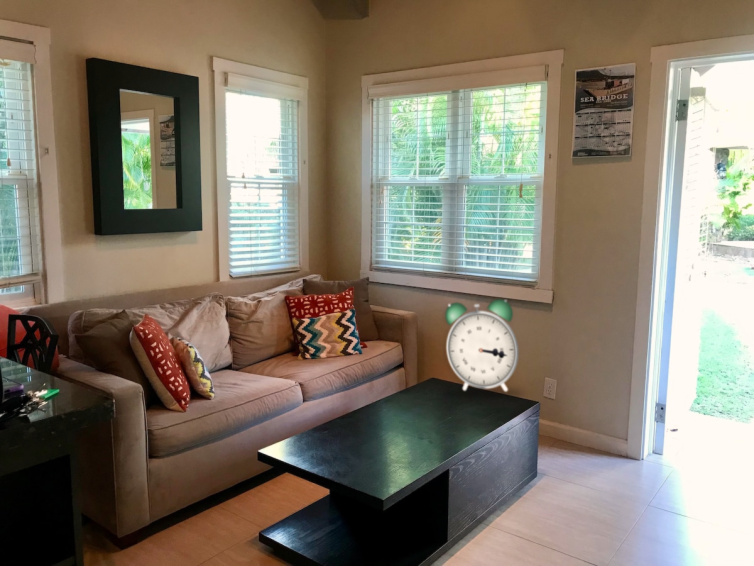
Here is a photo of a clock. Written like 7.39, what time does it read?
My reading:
3.17
